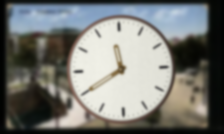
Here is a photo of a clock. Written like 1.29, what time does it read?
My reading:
11.40
